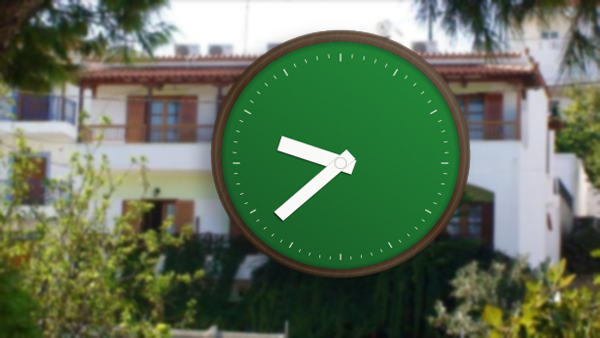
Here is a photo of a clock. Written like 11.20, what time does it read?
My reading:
9.38
